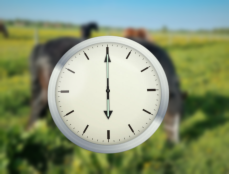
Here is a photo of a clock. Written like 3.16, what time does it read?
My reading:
6.00
